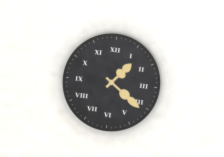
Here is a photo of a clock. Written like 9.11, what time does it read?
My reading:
1.21
